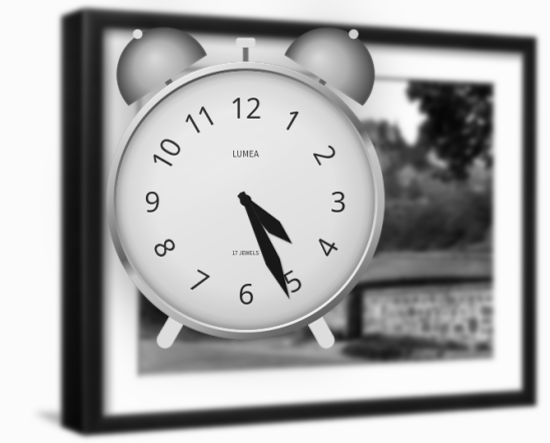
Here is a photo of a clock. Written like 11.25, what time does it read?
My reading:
4.26
